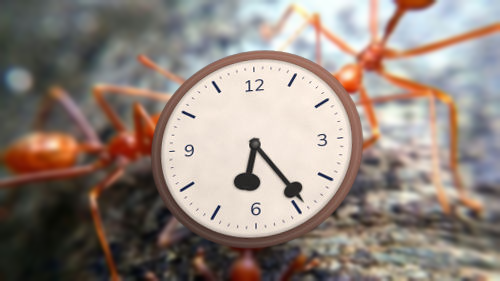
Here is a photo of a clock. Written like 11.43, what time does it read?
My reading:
6.24
